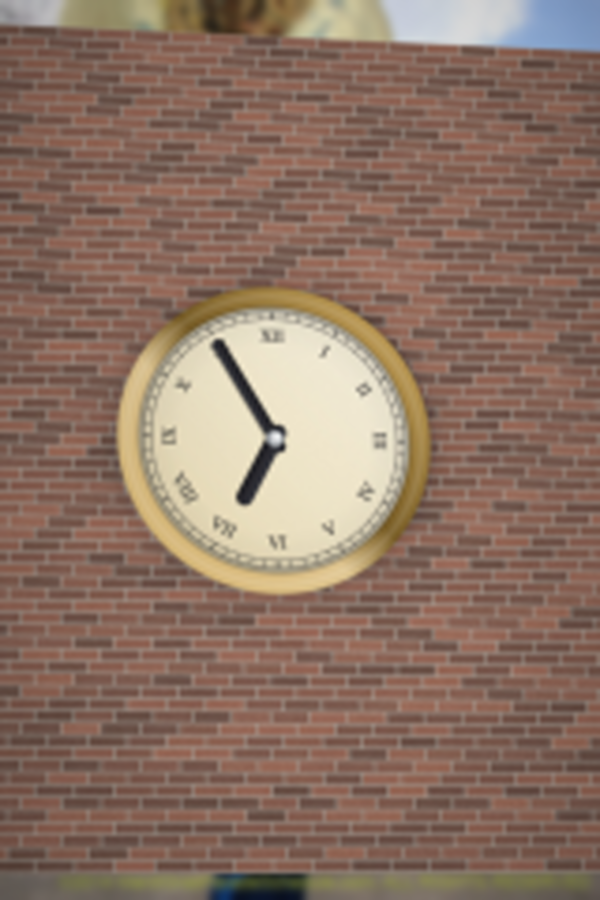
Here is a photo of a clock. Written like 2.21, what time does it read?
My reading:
6.55
